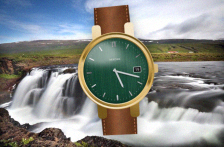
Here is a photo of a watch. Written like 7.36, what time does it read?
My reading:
5.18
